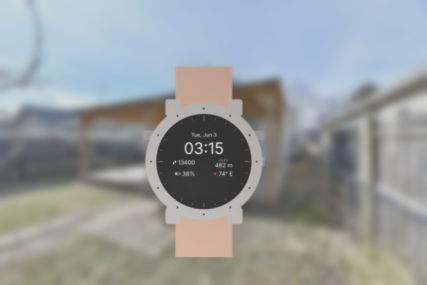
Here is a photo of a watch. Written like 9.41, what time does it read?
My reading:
3.15
